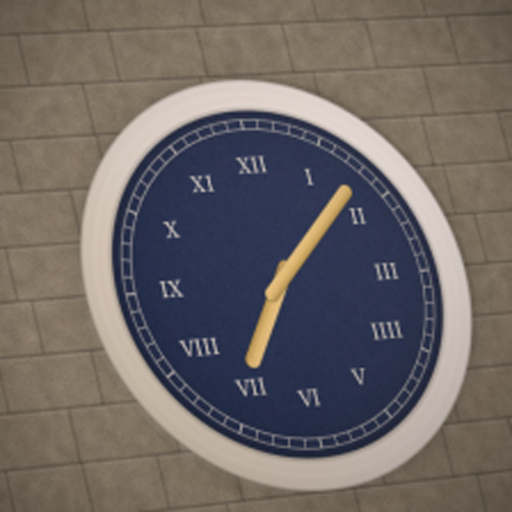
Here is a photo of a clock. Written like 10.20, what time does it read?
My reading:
7.08
